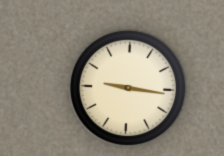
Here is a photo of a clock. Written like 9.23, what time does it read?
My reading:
9.16
